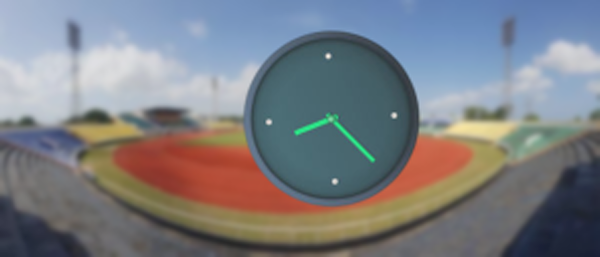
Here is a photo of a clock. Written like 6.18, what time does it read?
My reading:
8.23
